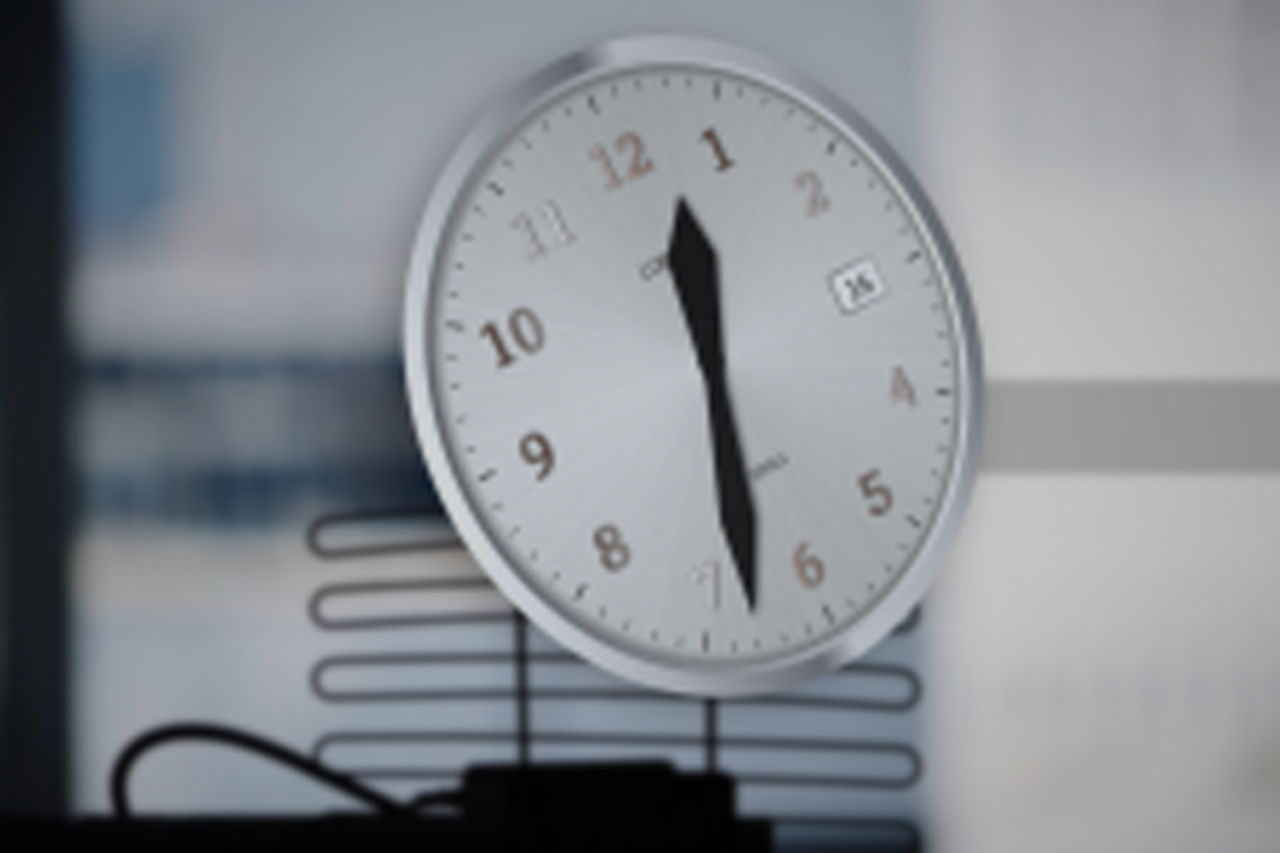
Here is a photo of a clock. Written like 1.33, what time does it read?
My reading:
12.33
